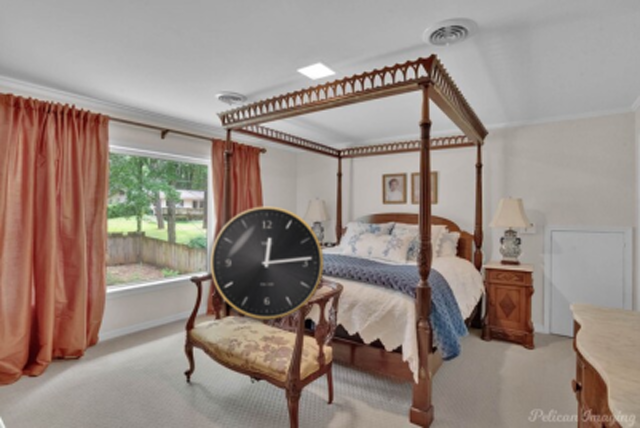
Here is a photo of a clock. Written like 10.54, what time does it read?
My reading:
12.14
